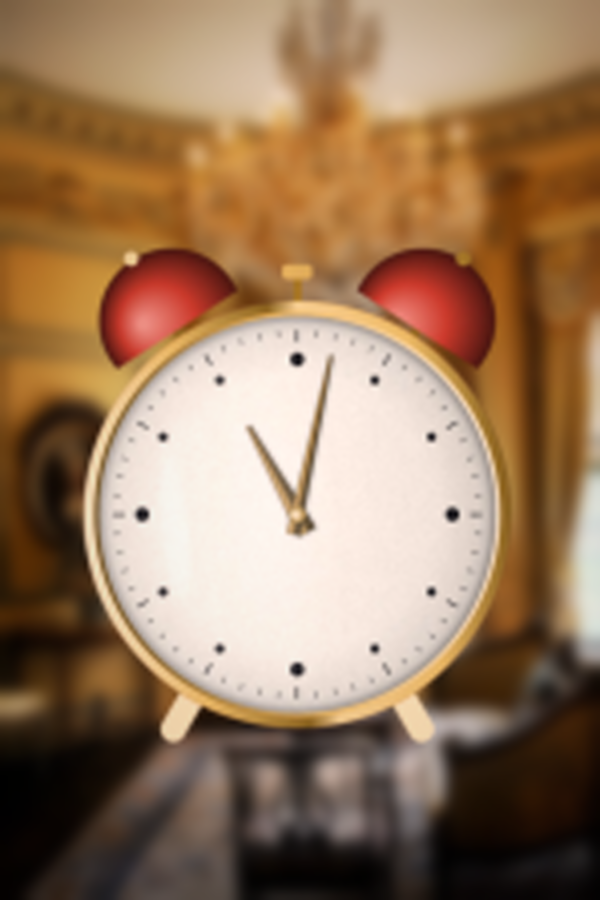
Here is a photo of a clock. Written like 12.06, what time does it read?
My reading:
11.02
